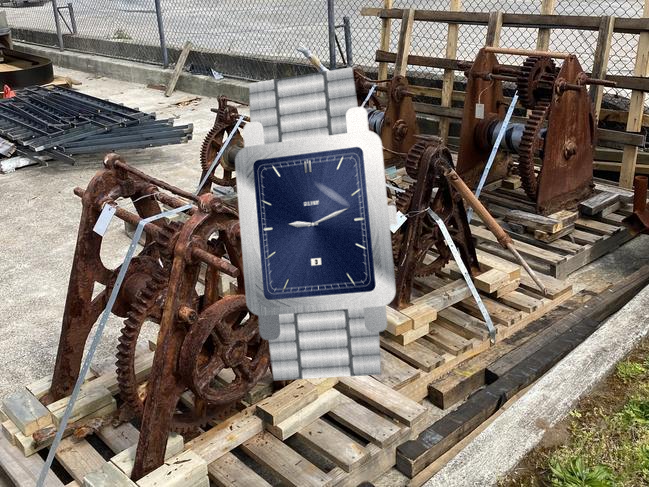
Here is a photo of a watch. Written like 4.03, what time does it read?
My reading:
9.12
